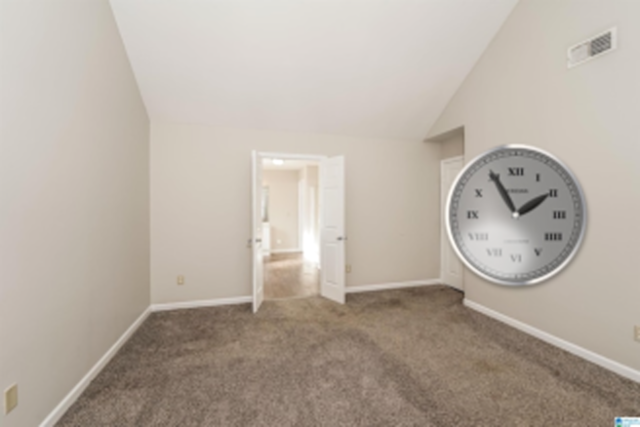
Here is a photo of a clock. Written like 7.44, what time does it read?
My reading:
1.55
